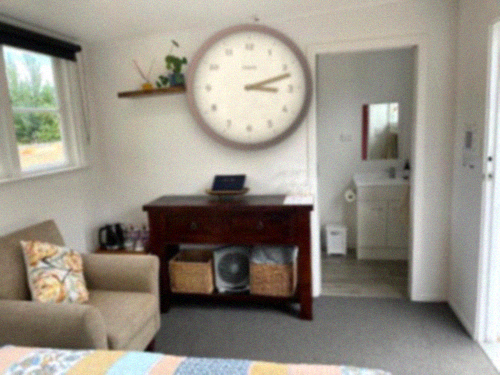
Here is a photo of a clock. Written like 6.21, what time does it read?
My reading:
3.12
